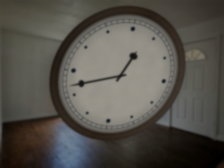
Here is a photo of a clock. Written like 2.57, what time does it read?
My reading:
12.42
